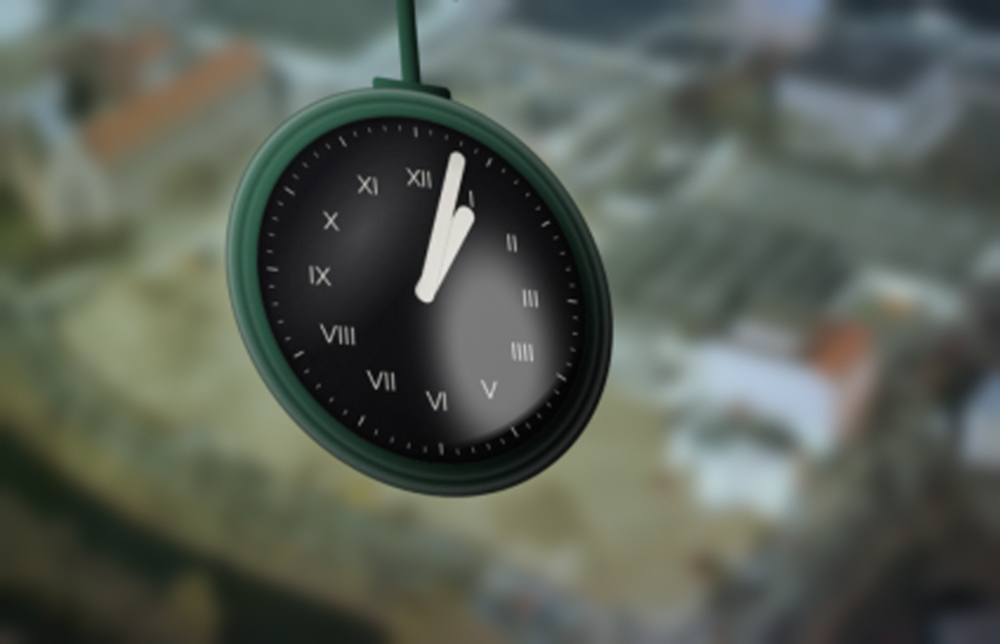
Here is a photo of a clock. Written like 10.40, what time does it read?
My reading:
1.03
